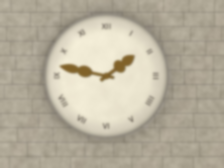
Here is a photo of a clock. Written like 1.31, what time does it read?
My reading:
1.47
